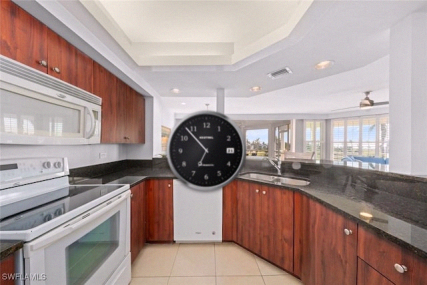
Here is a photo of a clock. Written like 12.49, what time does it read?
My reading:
6.53
